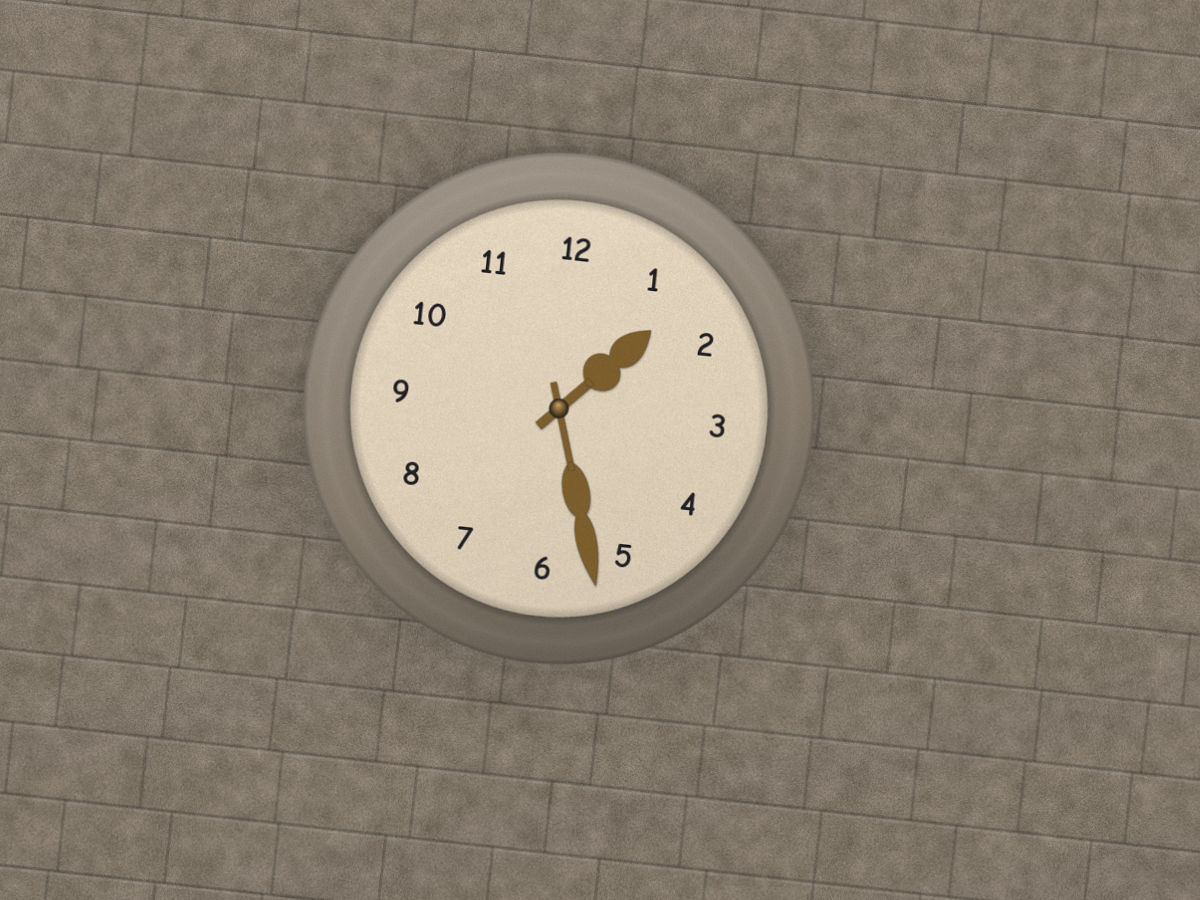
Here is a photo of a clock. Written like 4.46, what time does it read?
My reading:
1.27
